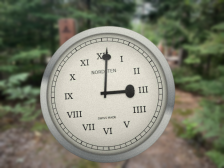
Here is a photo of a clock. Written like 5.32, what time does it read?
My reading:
3.01
